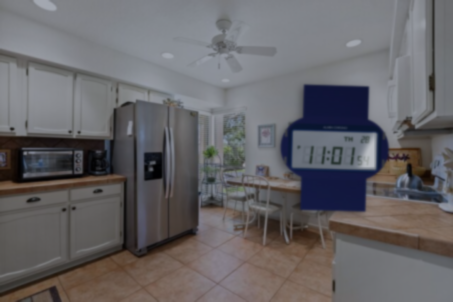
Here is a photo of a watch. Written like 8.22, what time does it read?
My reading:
11.01
